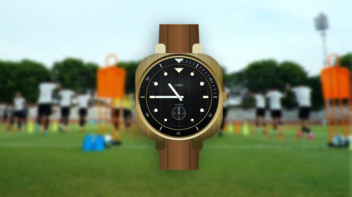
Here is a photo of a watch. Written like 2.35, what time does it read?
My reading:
10.45
